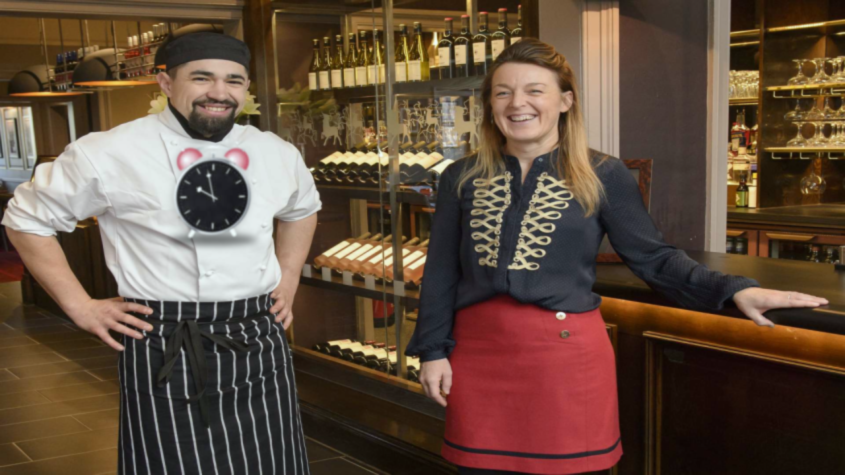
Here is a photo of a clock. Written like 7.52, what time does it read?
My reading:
9.58
